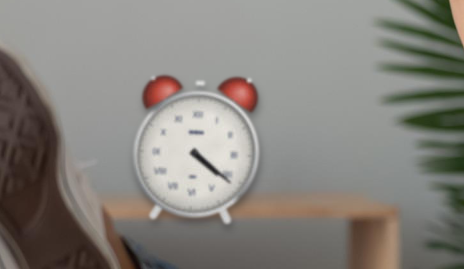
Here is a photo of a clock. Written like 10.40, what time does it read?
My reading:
4.21
